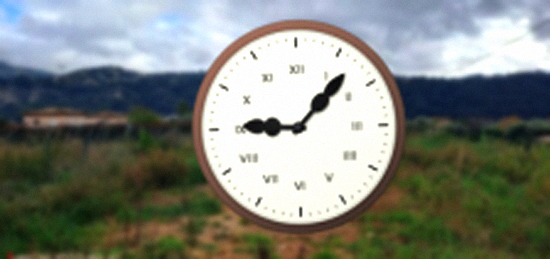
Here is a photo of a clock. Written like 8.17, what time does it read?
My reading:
9.07
